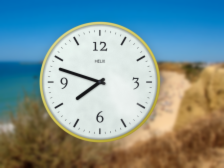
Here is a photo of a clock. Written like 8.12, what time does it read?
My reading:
7.48
